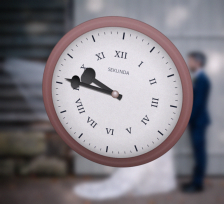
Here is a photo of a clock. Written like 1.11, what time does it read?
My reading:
9.46
